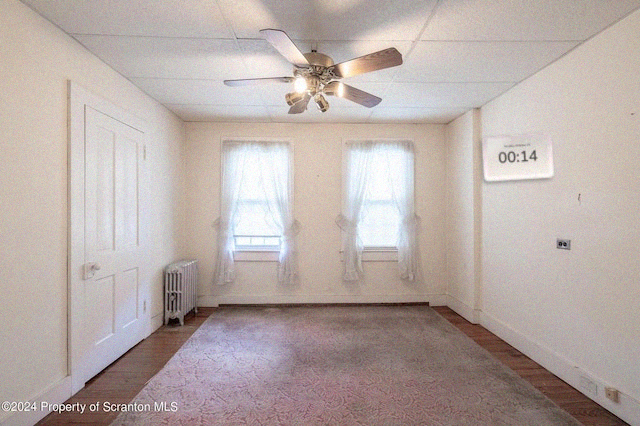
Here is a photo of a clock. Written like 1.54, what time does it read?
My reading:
0.14
